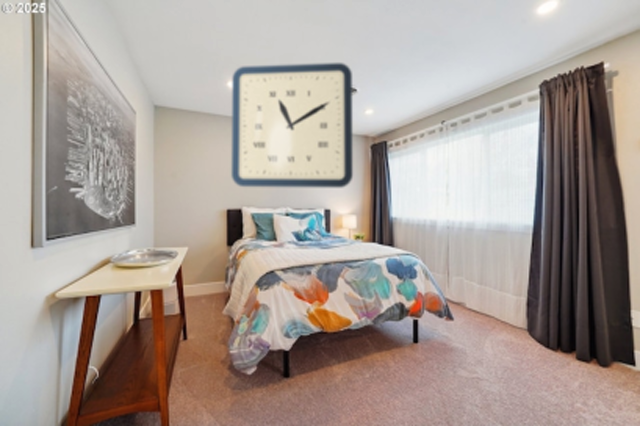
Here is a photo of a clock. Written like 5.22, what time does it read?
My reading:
11.10
